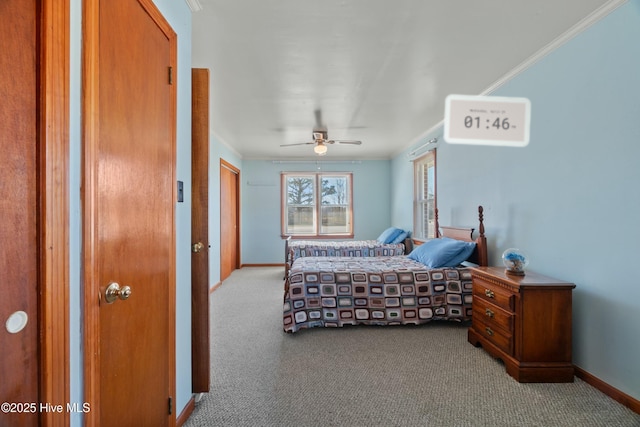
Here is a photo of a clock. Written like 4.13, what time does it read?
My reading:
1.46
